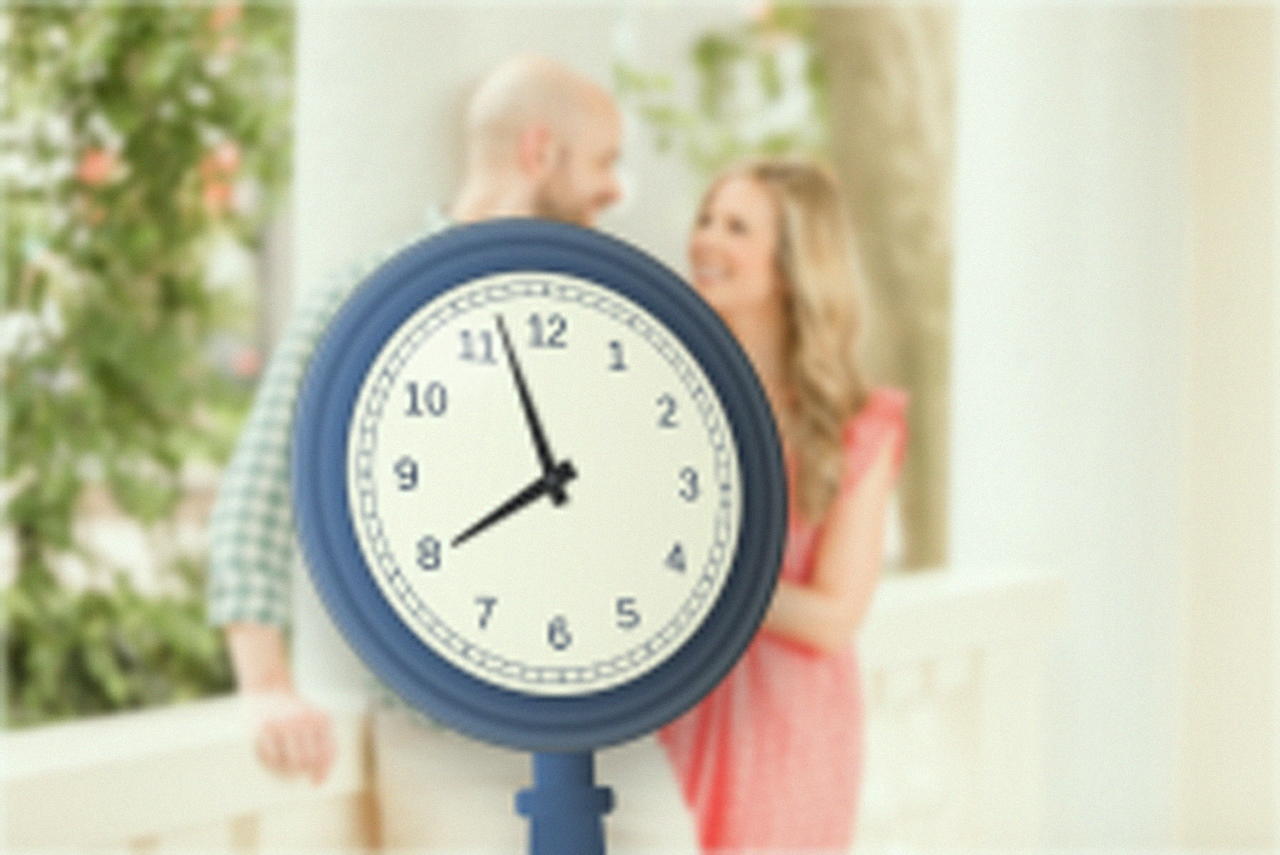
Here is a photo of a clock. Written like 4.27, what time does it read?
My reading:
7.57
